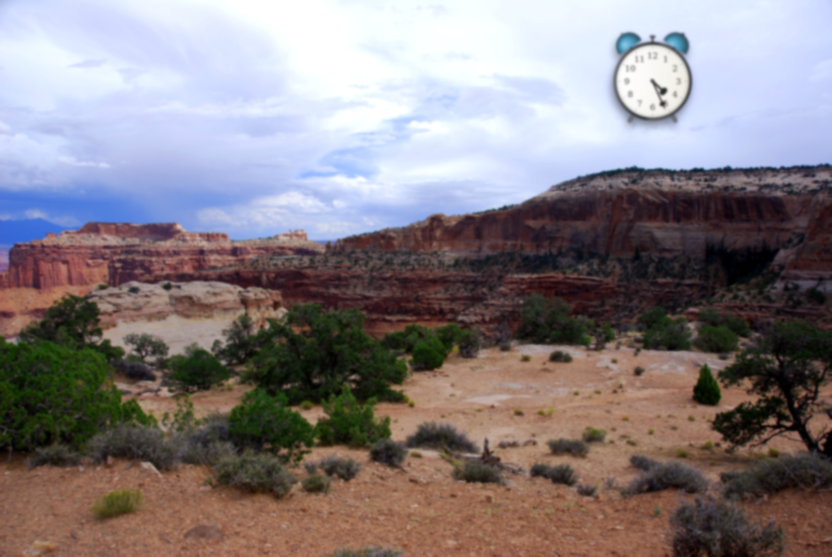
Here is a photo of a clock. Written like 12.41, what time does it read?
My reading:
4.26
